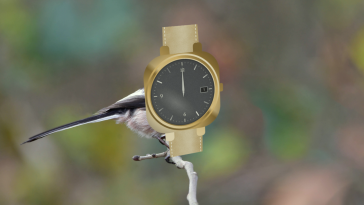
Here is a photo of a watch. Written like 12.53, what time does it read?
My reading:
12.00
